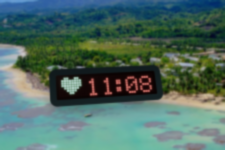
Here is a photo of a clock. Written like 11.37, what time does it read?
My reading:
11.08
